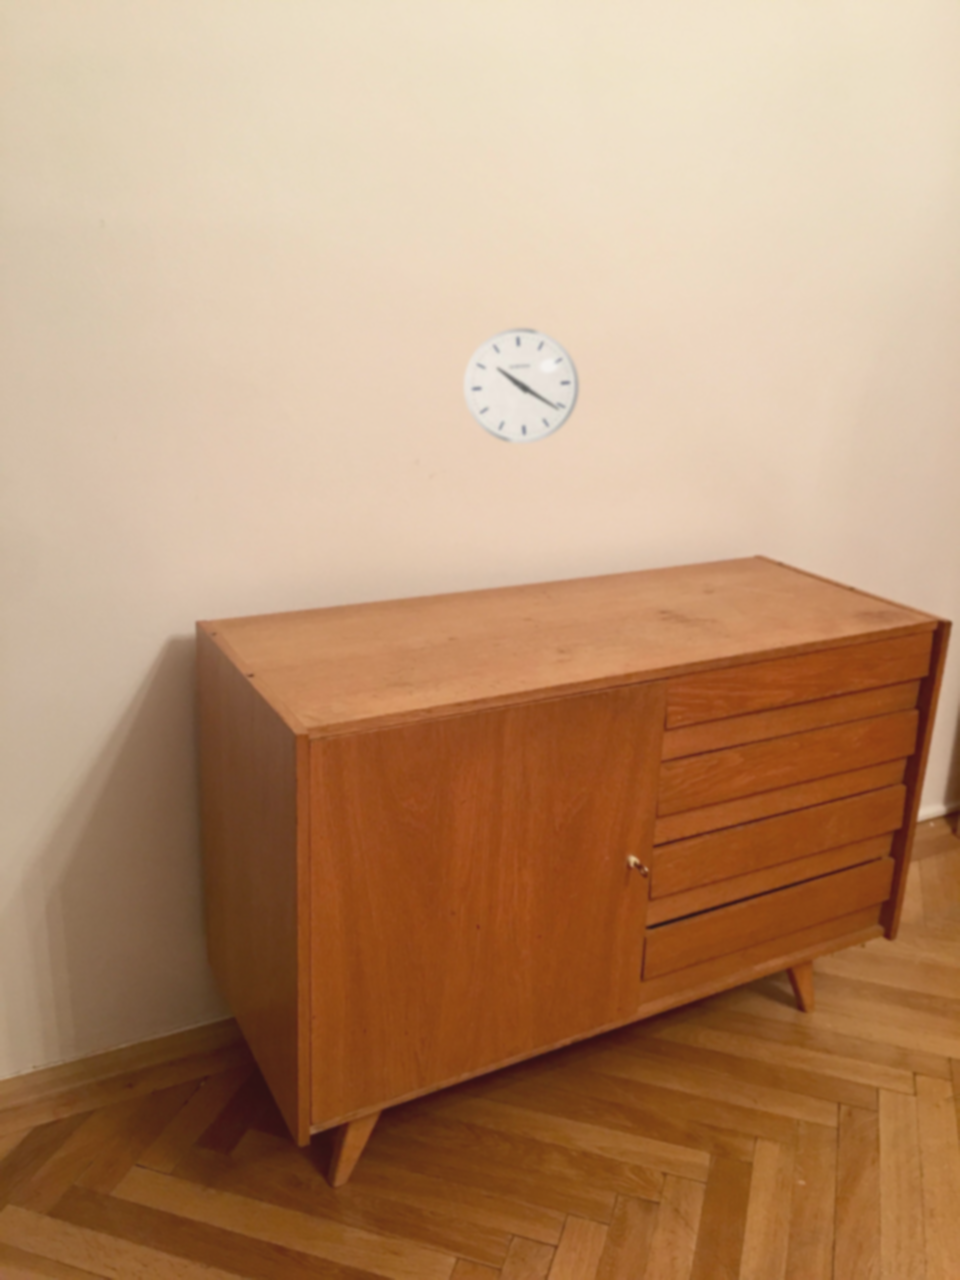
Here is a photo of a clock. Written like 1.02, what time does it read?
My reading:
10.21
